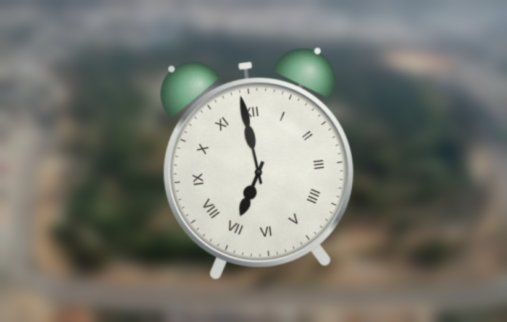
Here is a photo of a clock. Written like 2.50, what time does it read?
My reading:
6.59
